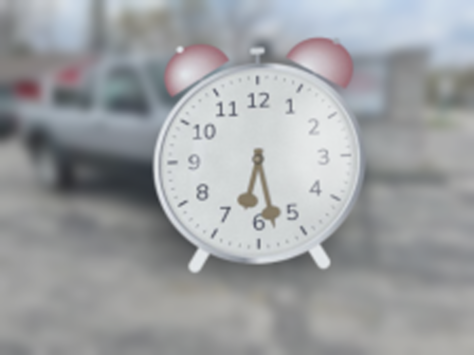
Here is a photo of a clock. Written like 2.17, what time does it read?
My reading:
6.28
